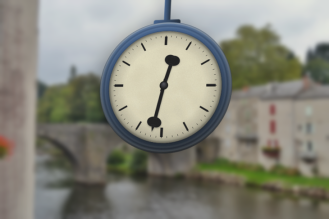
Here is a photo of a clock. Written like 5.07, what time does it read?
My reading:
12.32
